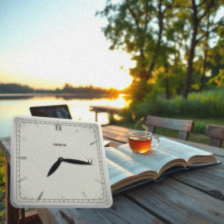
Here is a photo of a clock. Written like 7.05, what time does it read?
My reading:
7.16
